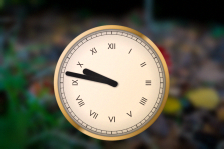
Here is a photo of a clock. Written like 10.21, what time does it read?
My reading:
9.47
